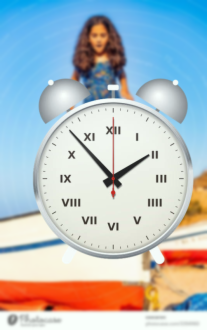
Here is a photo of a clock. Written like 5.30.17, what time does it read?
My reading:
1.53.00
